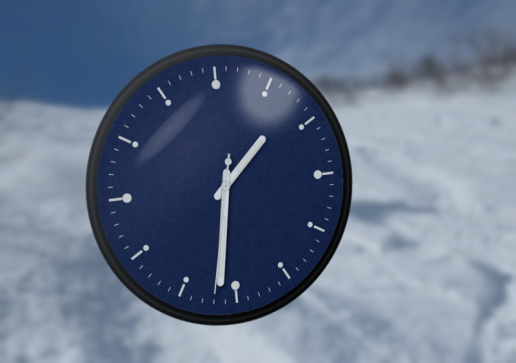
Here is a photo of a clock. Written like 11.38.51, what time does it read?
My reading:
1.31.32
